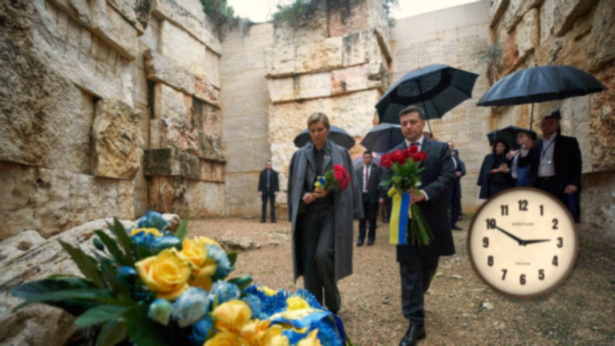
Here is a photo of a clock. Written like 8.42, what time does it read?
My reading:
2.50
